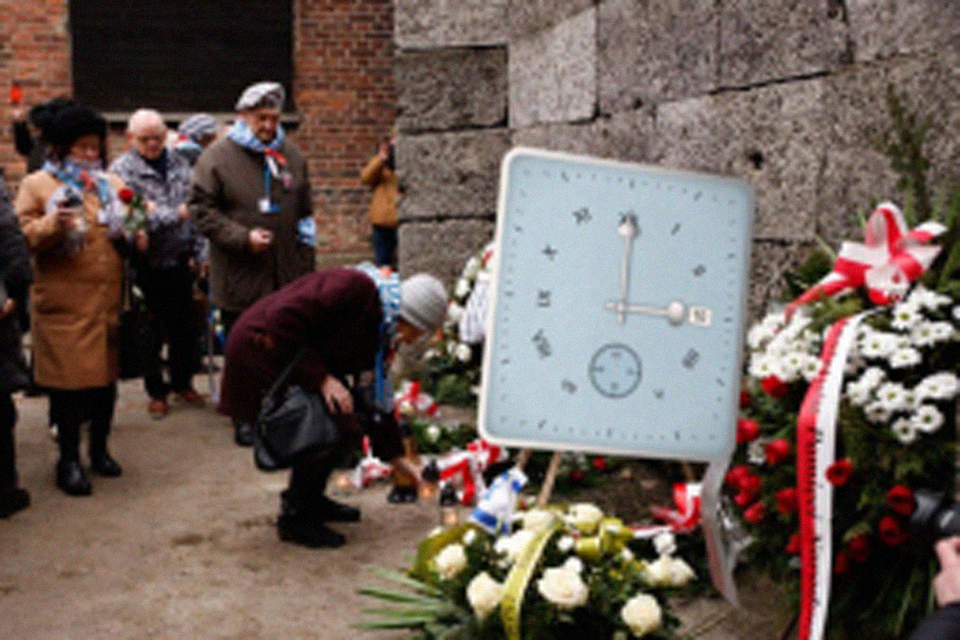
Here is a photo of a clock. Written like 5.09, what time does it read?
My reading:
3.00
